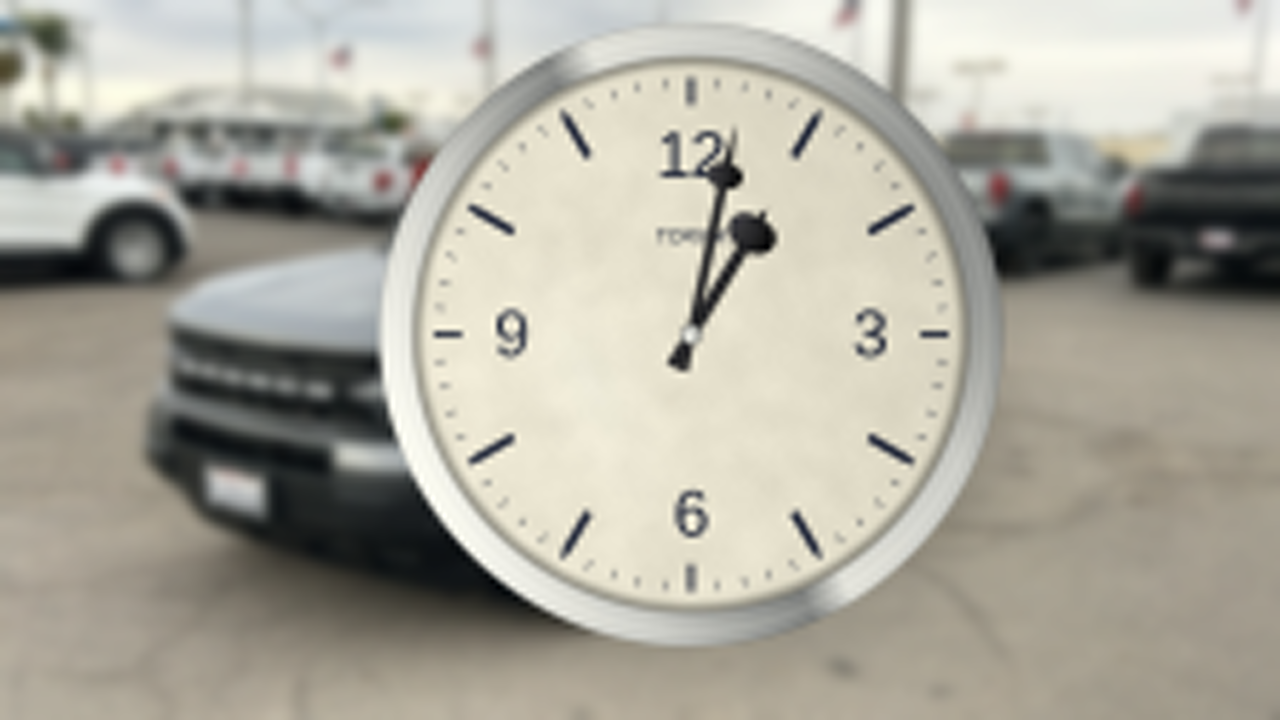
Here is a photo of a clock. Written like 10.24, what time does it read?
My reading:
1.02
